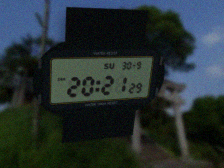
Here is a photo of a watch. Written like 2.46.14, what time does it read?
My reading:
20.21.29
